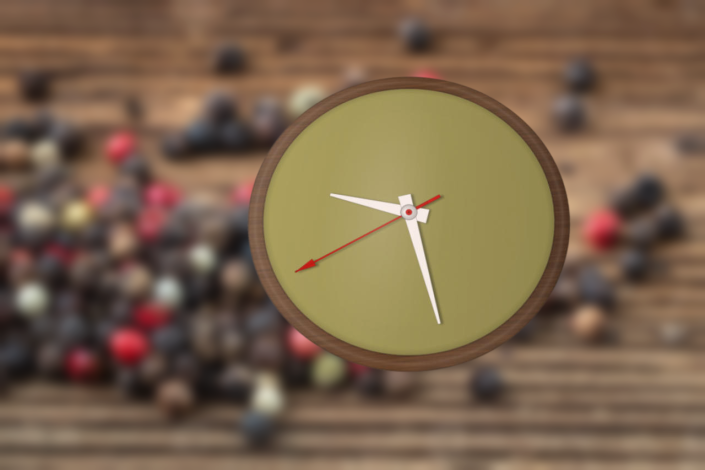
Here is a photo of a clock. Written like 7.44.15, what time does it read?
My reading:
9.27.40
